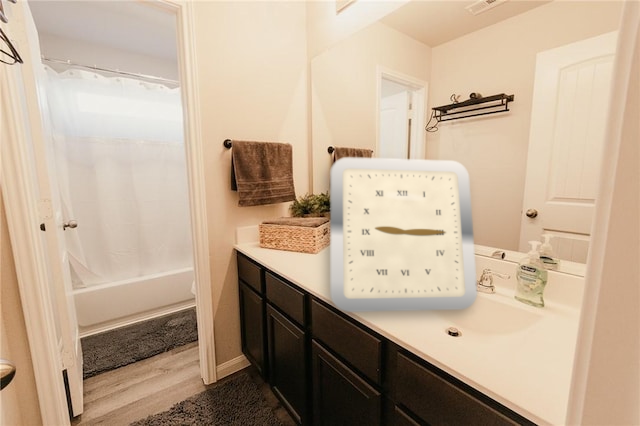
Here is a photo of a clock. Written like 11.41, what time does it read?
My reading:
9.15
